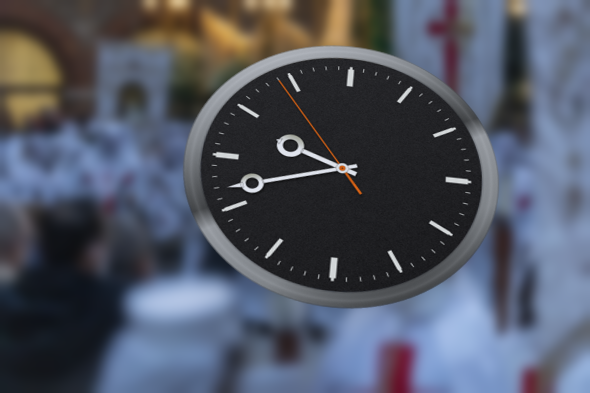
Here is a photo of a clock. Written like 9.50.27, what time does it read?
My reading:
9.41.54
